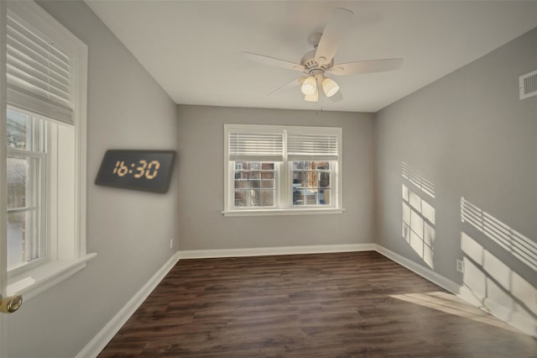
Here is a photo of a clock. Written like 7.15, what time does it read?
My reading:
16.30
